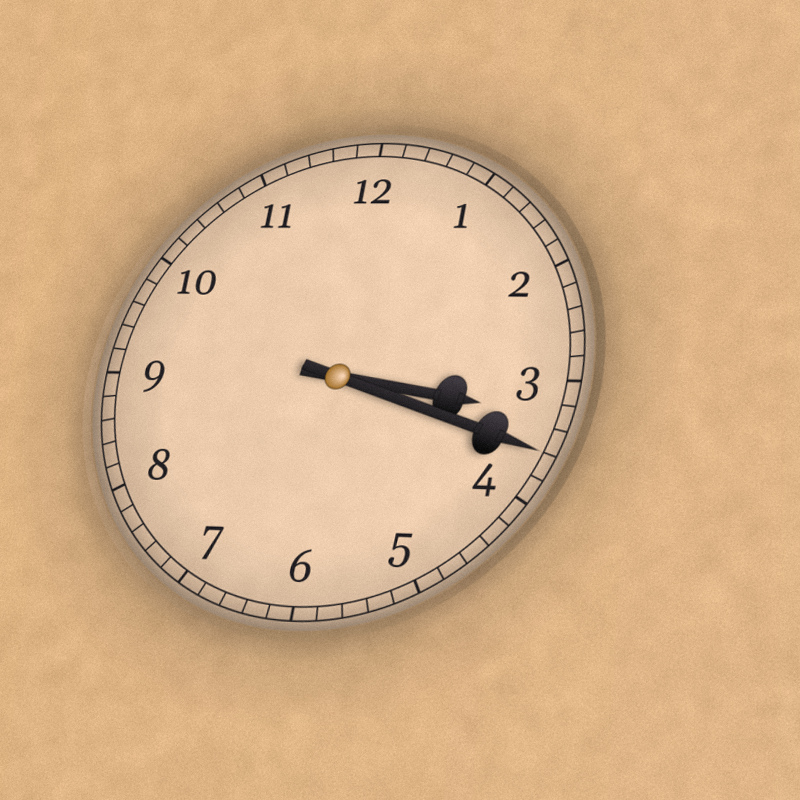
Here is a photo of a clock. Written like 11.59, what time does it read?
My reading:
3.18
